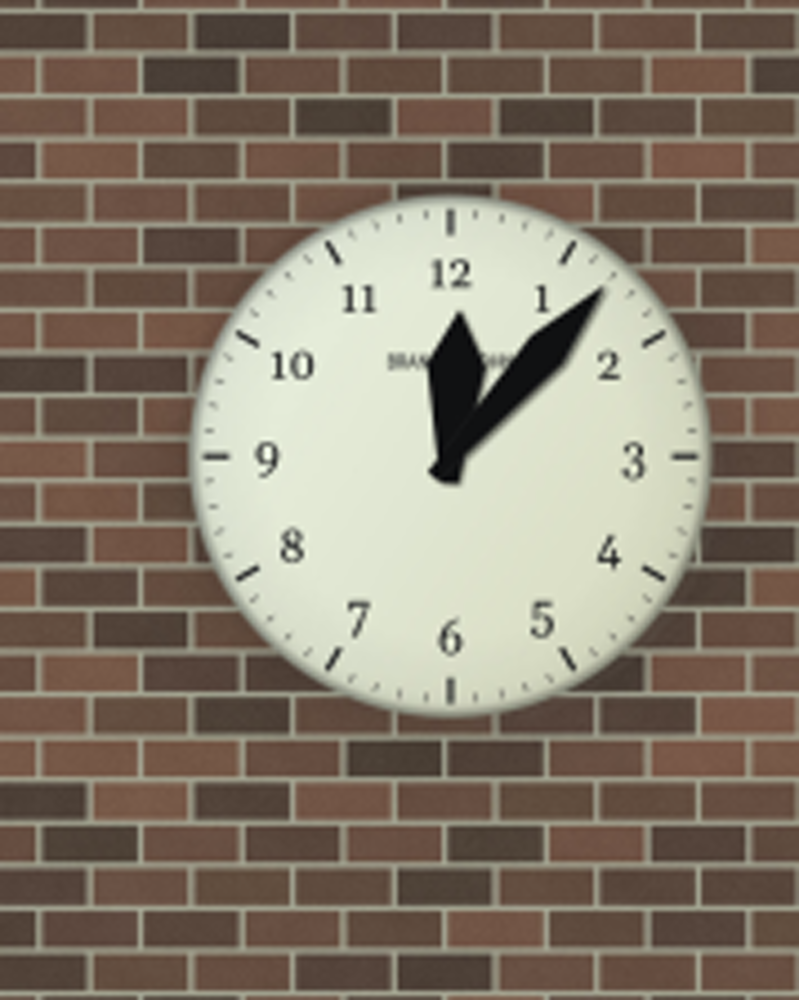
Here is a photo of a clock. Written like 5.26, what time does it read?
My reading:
12.07
